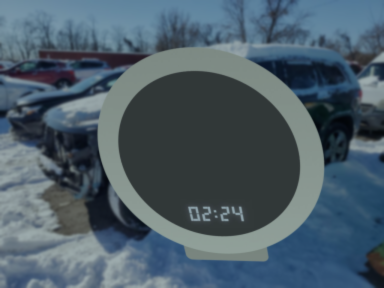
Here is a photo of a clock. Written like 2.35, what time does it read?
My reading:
2.24
